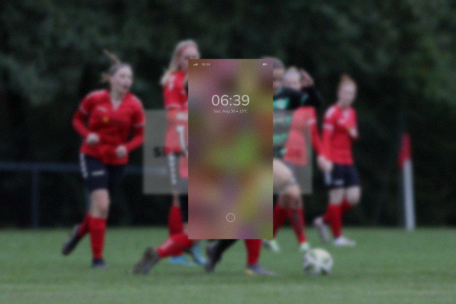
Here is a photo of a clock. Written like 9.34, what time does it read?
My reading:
6.39
